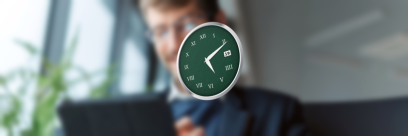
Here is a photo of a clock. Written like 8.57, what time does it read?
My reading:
5.11
